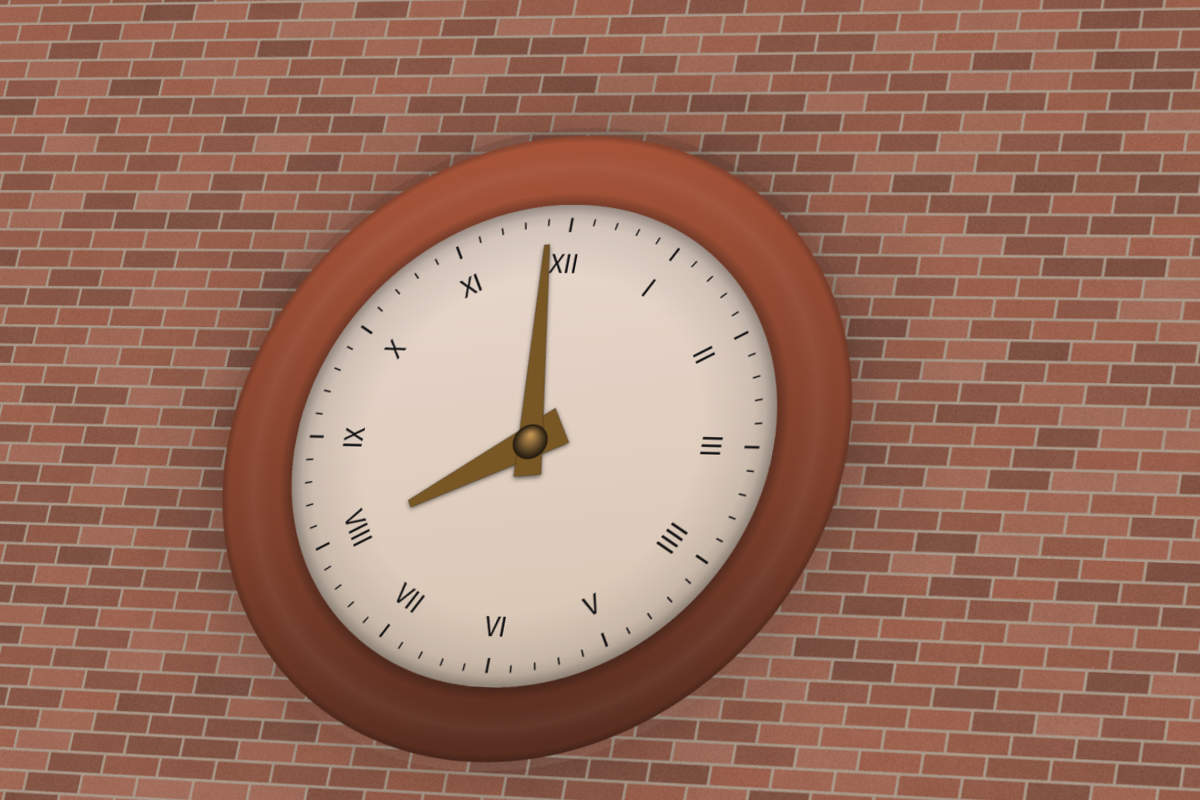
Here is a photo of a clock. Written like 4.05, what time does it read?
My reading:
7.59
